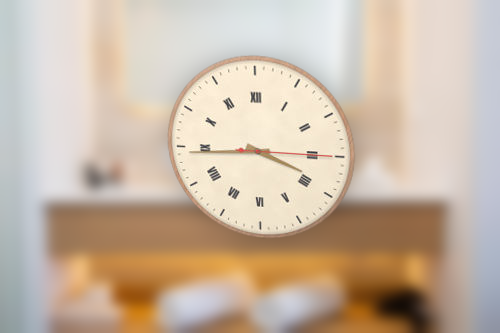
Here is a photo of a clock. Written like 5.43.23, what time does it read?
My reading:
3.44.15
